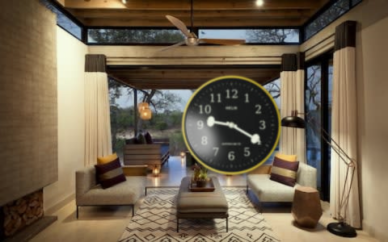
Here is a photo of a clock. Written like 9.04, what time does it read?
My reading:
9.20
